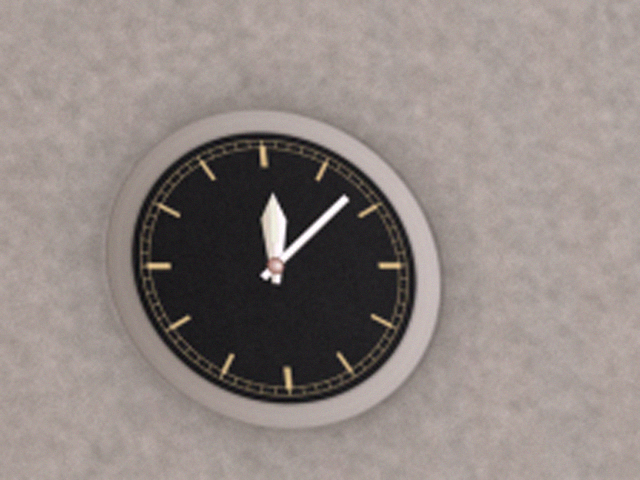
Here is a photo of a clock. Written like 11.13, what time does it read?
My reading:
12.08
